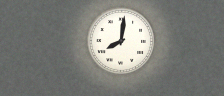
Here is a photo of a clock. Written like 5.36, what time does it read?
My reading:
8.01
